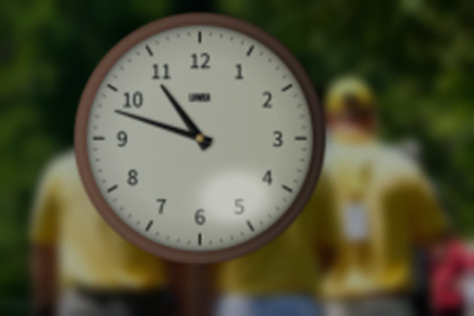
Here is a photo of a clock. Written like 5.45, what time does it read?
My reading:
10.48
